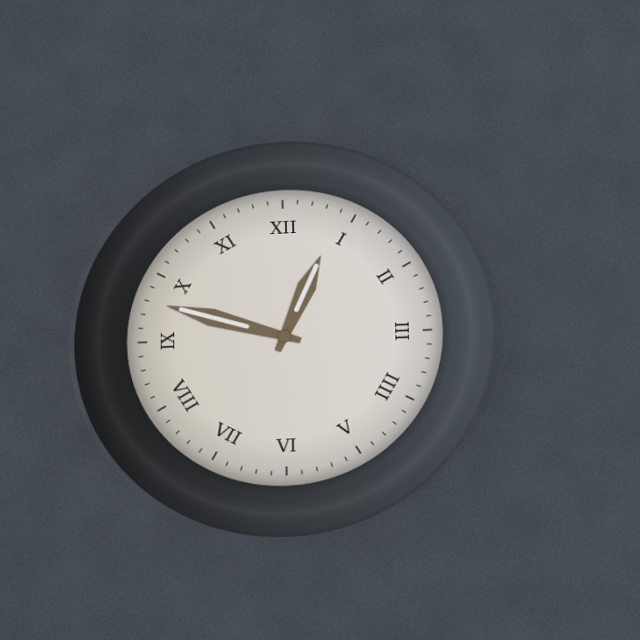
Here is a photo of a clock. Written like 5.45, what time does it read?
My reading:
12.48
